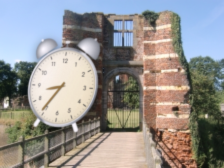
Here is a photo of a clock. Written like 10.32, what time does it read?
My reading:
8.36
